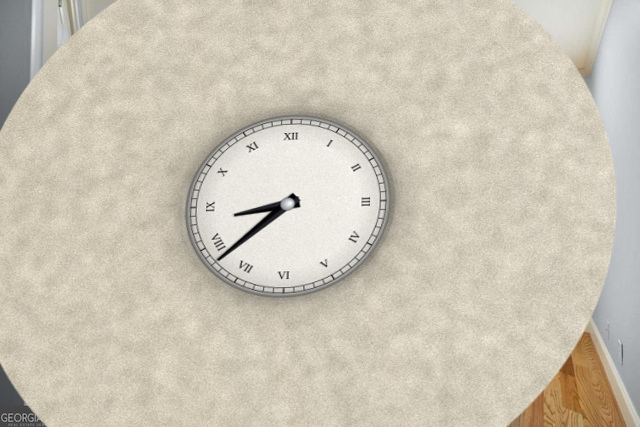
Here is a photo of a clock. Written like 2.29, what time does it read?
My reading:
8.38
